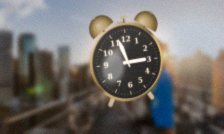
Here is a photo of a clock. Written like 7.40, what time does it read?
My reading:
2.57
